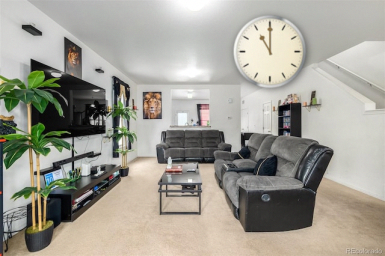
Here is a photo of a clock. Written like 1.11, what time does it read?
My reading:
11.00
